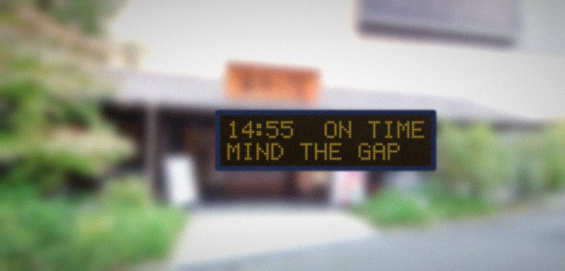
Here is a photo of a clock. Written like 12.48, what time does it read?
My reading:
14.55
